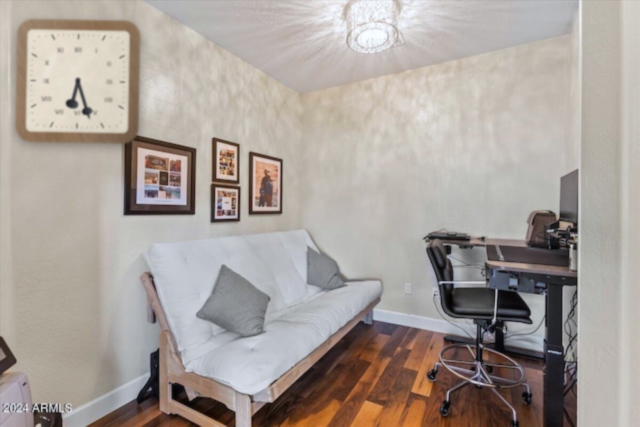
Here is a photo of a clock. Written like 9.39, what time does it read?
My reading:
6.27
